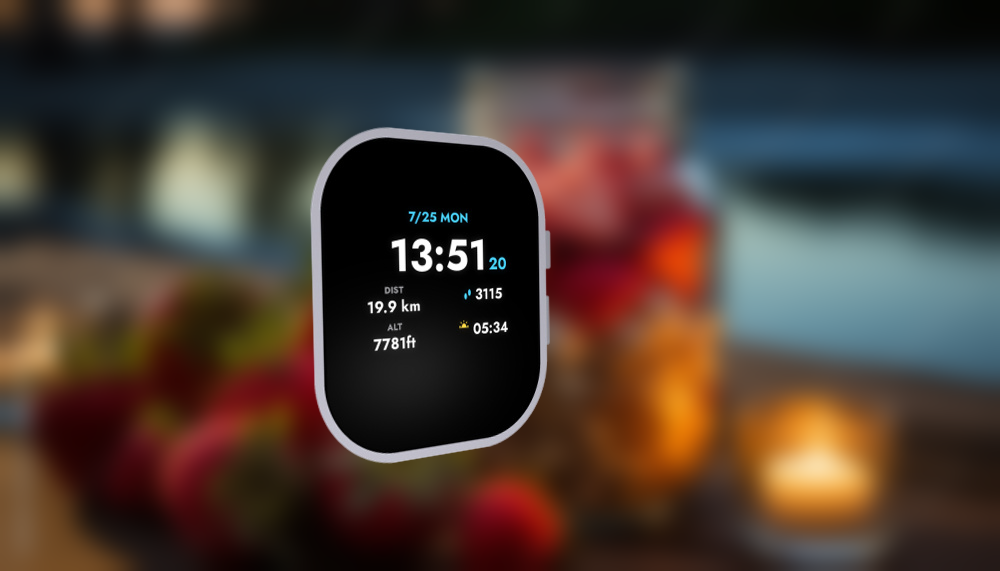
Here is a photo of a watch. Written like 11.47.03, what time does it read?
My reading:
13.51.20
